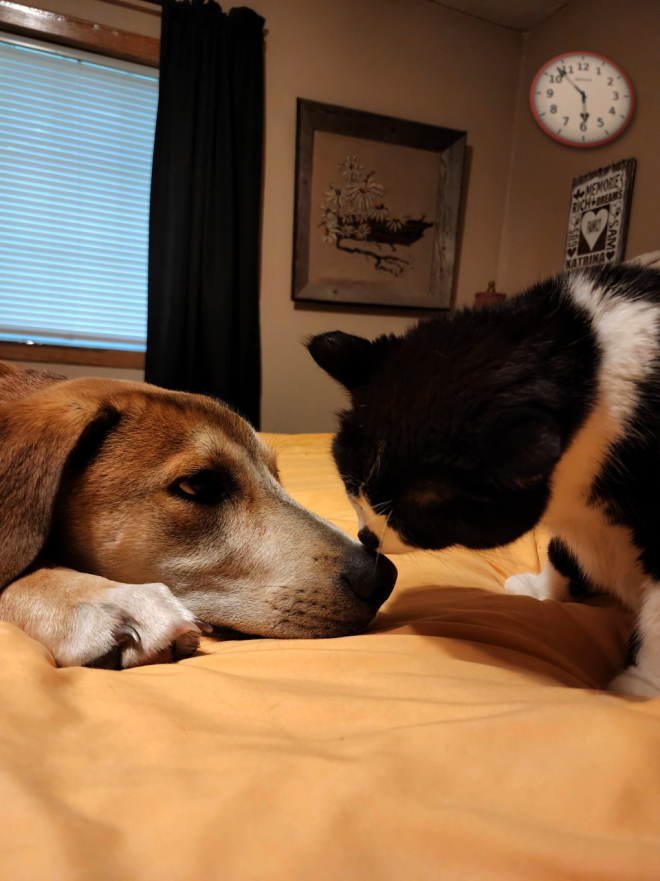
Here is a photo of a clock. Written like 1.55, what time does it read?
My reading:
5.53
